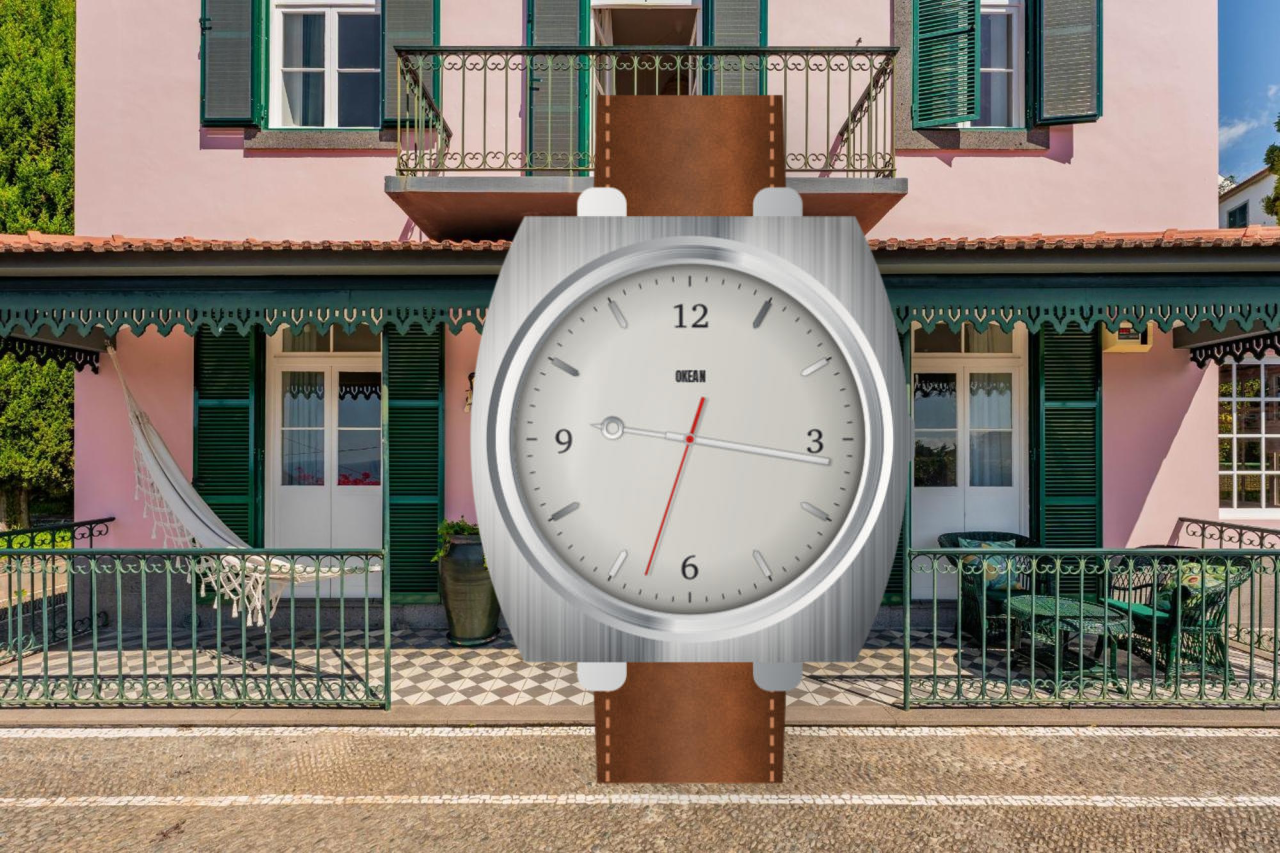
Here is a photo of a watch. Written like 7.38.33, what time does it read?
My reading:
9.16.33
